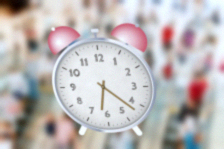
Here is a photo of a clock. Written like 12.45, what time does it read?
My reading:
6.22
